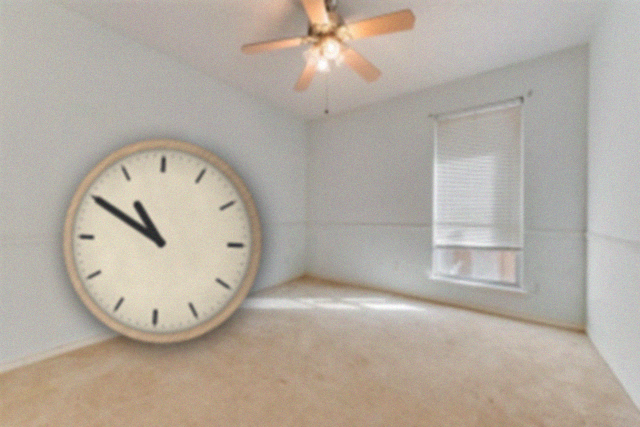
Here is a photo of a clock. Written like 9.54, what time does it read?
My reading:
10.50
